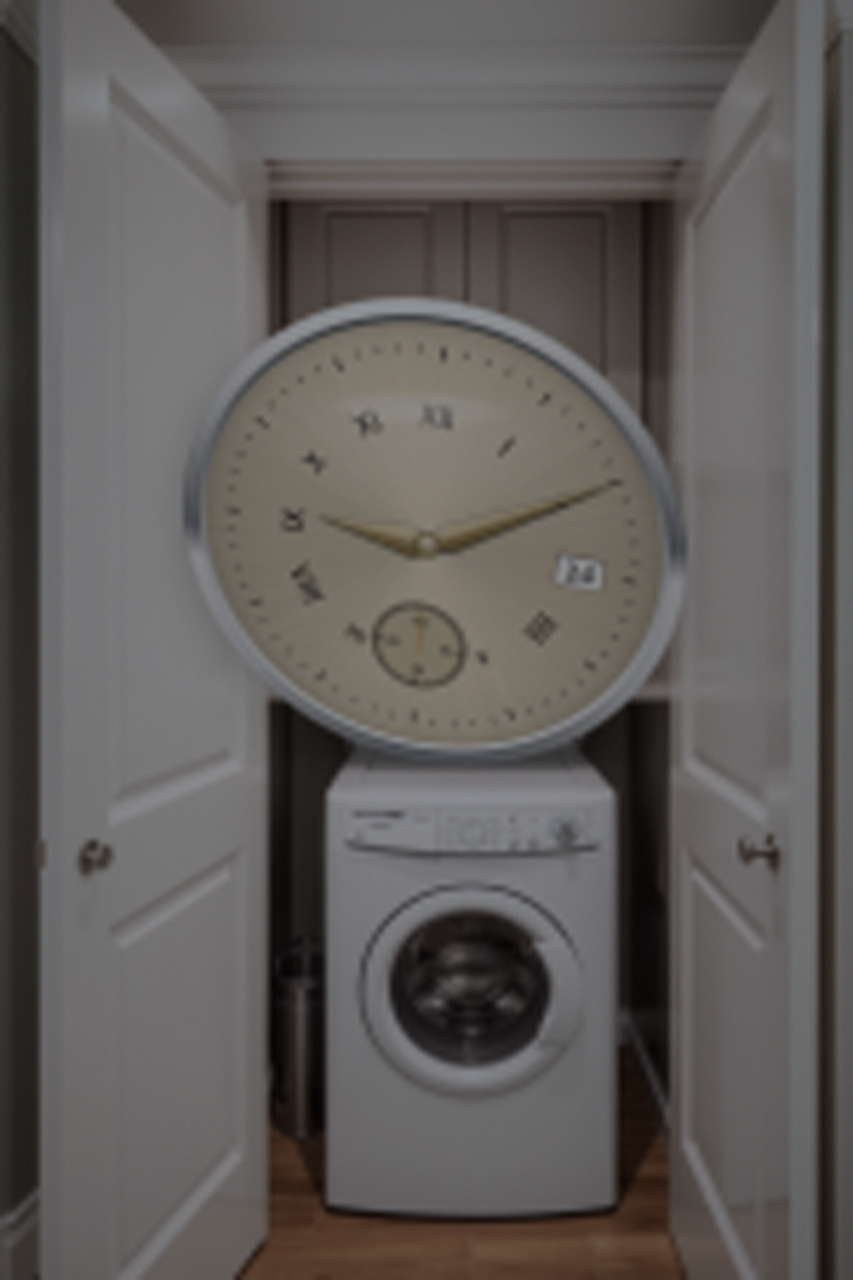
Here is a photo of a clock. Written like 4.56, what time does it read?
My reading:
9.10
